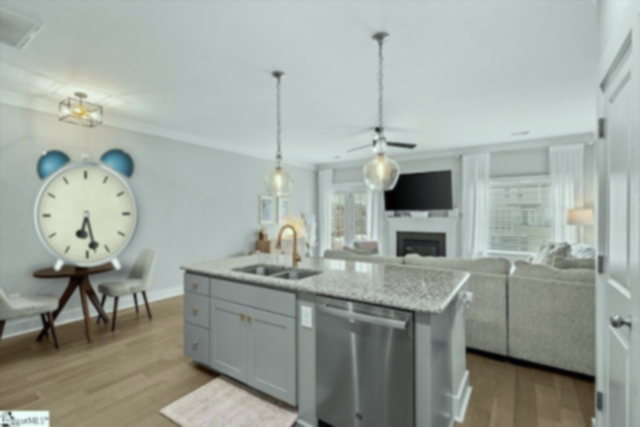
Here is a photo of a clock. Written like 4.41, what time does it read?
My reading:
6.28
